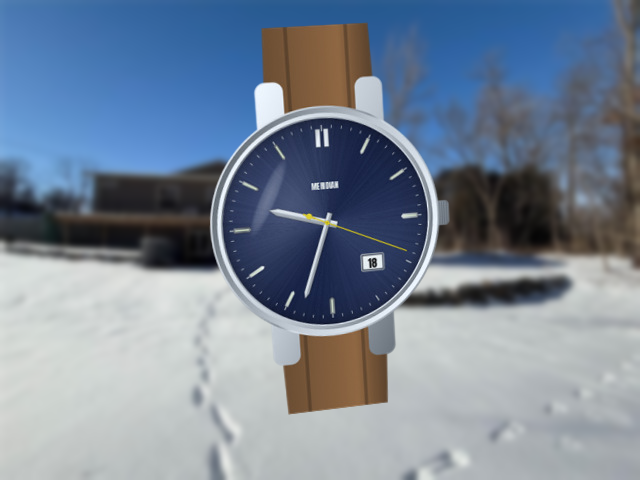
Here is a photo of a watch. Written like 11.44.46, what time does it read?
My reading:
9.33.19
